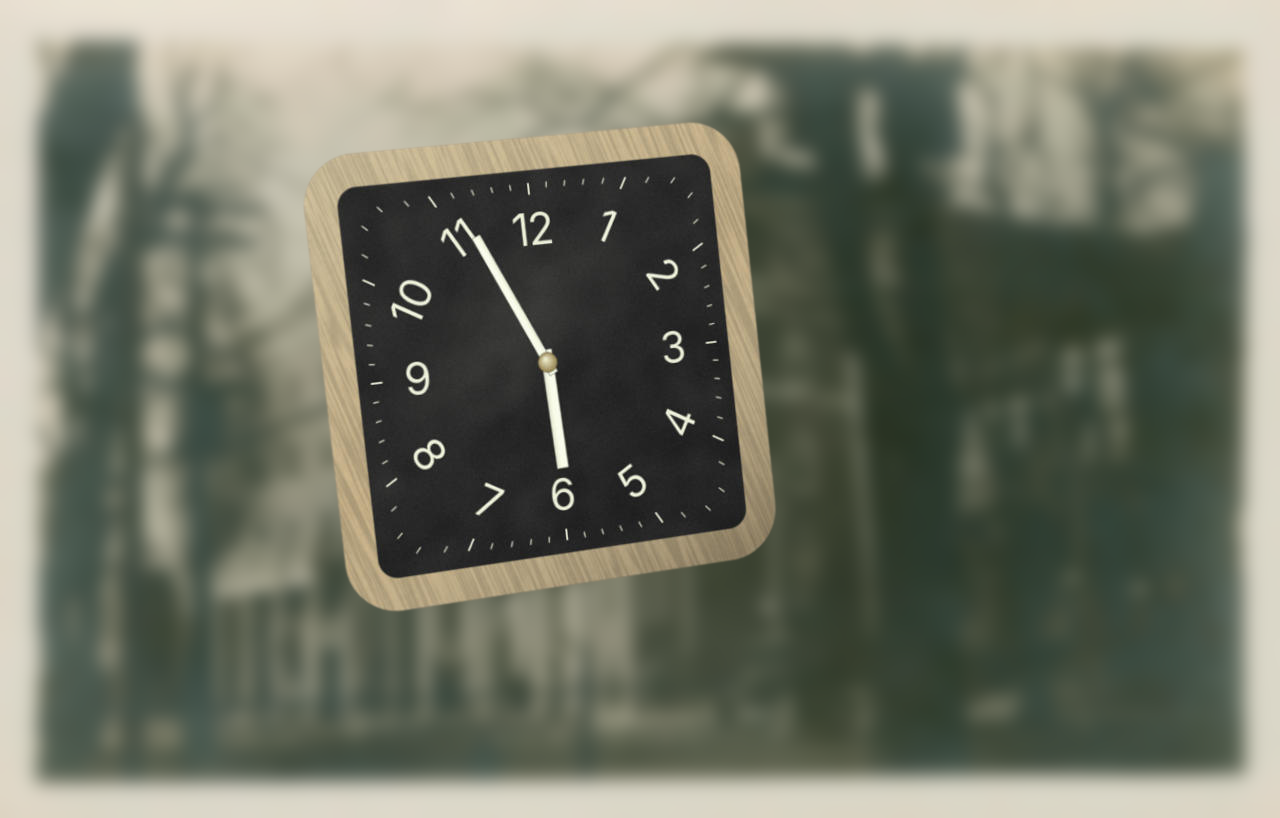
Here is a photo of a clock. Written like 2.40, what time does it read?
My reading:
5.56
